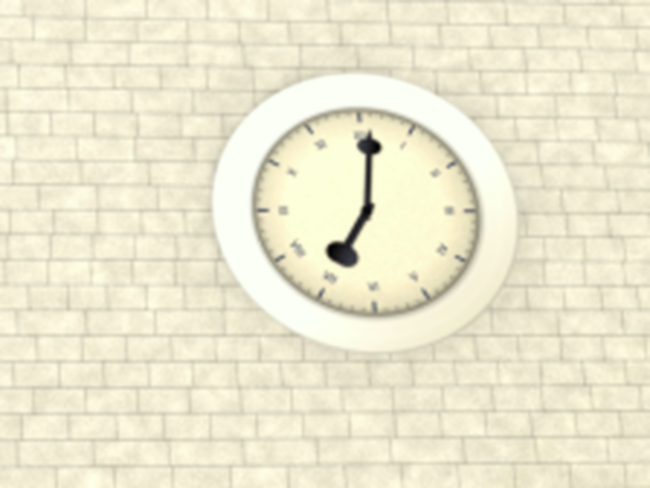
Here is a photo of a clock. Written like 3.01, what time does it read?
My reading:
7.01
